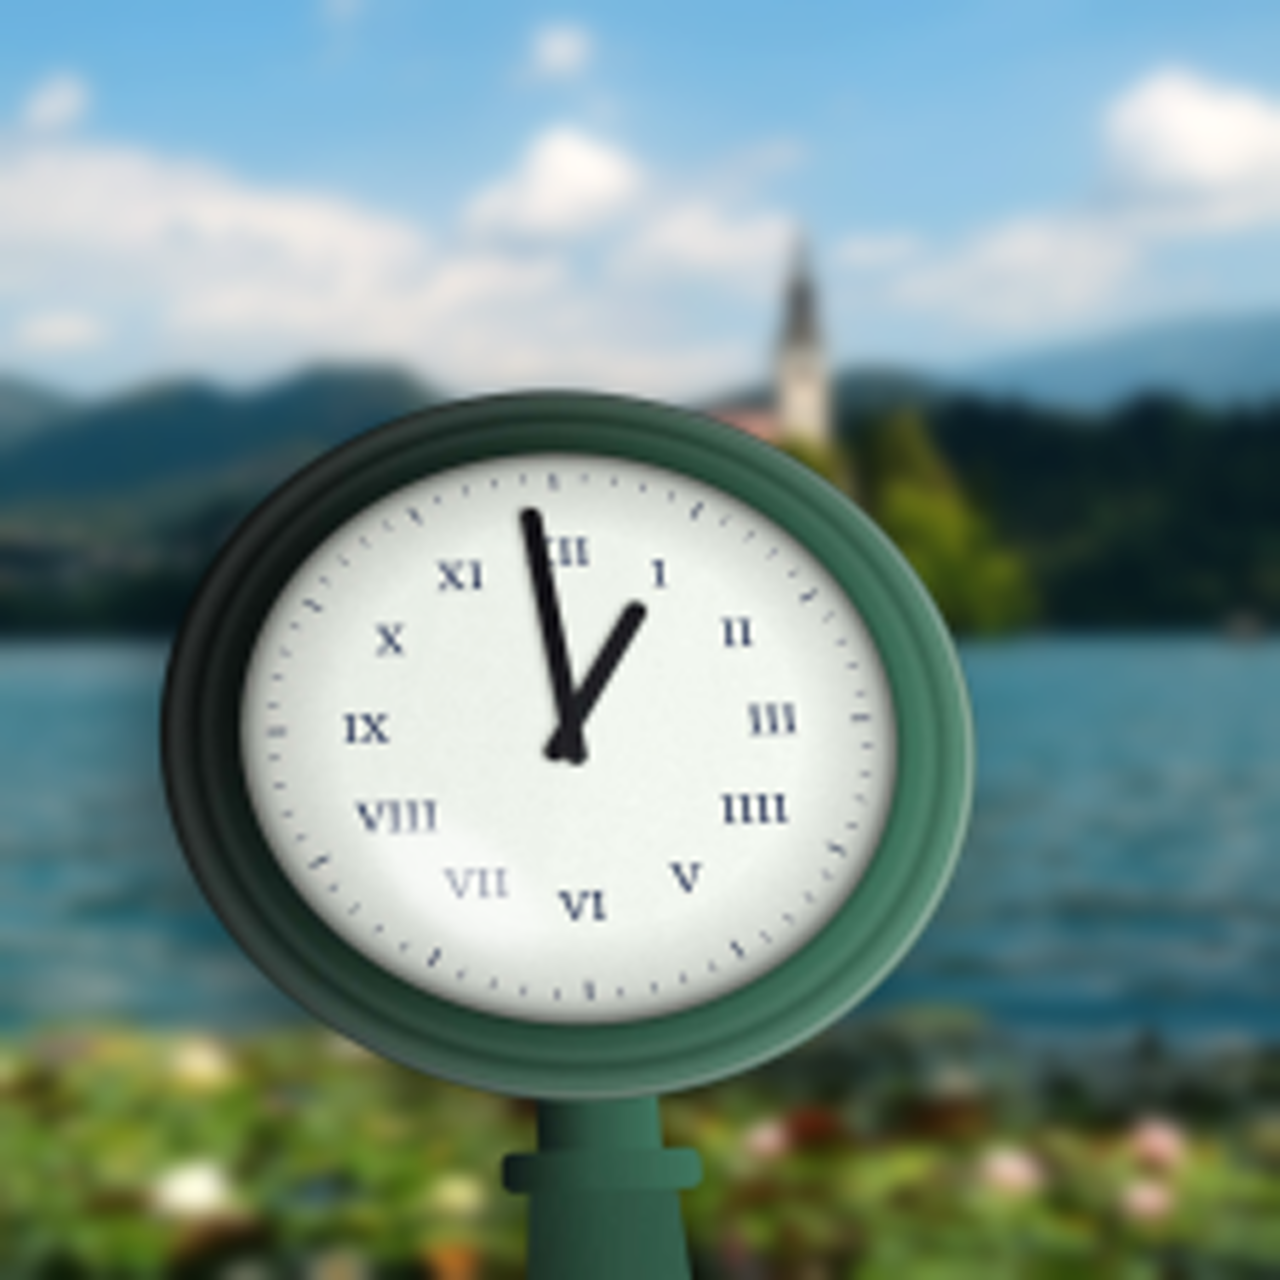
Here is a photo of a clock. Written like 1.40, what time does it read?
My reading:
12.59
